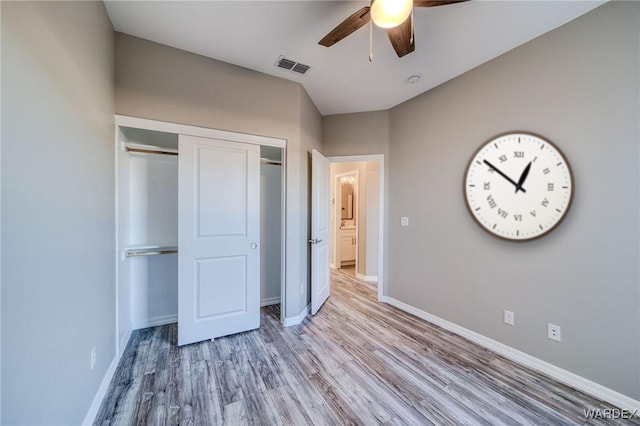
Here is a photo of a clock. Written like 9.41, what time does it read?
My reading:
12.51
